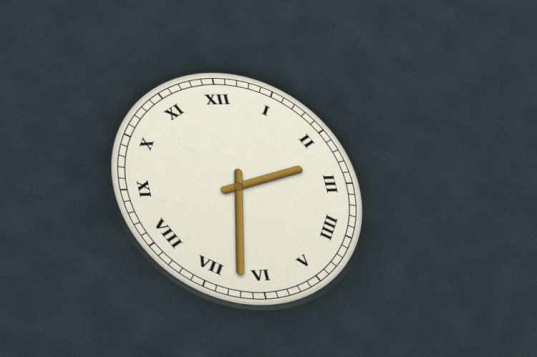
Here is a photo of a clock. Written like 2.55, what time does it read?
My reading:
2.32
